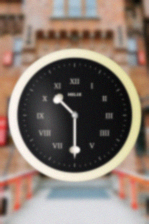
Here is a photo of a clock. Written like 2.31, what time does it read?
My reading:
10.30
